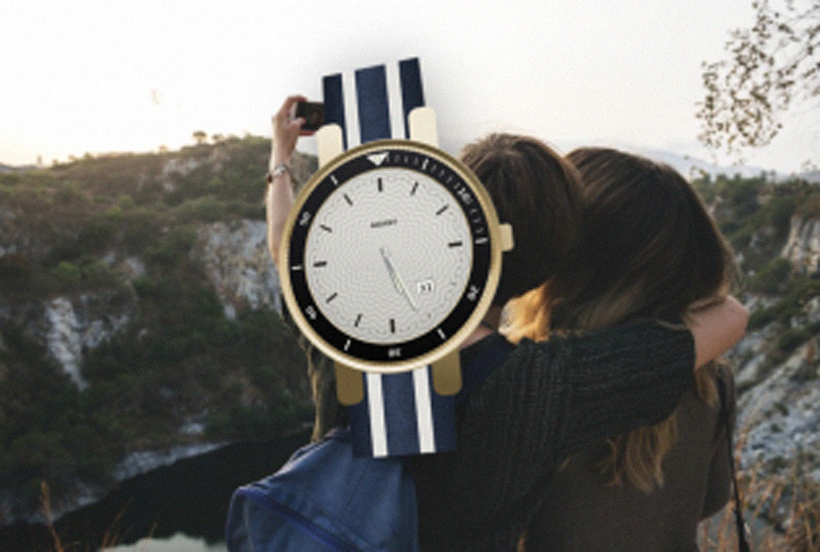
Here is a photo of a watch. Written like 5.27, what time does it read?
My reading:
5.26
